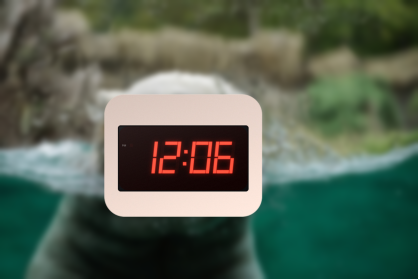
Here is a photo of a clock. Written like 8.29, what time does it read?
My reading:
12.06
